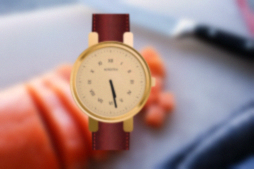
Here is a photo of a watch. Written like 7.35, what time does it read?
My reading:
5.28
